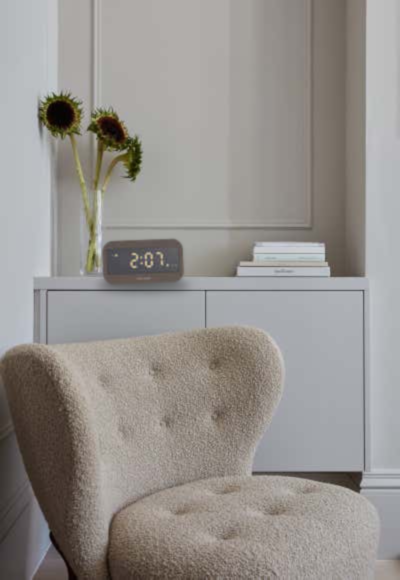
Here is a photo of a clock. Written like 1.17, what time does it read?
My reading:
2.07
